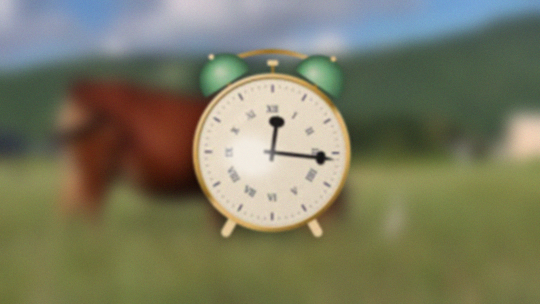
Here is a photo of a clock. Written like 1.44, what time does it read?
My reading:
12.16
